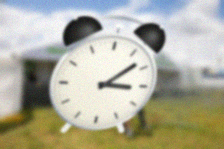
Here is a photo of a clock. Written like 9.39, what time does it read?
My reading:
3.08
